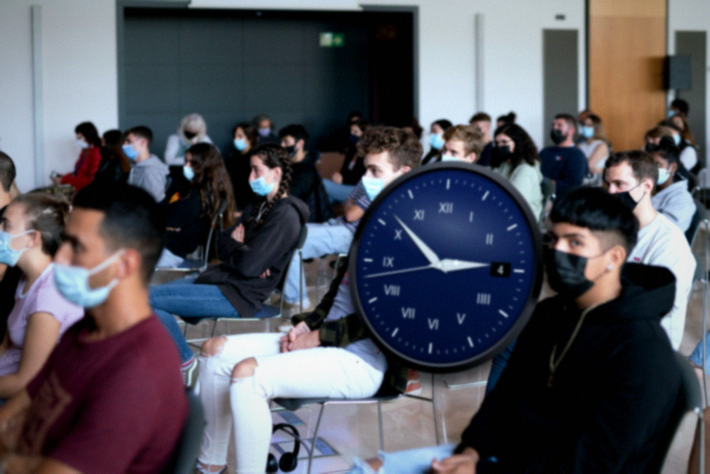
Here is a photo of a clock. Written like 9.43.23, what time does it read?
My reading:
2.51.43
